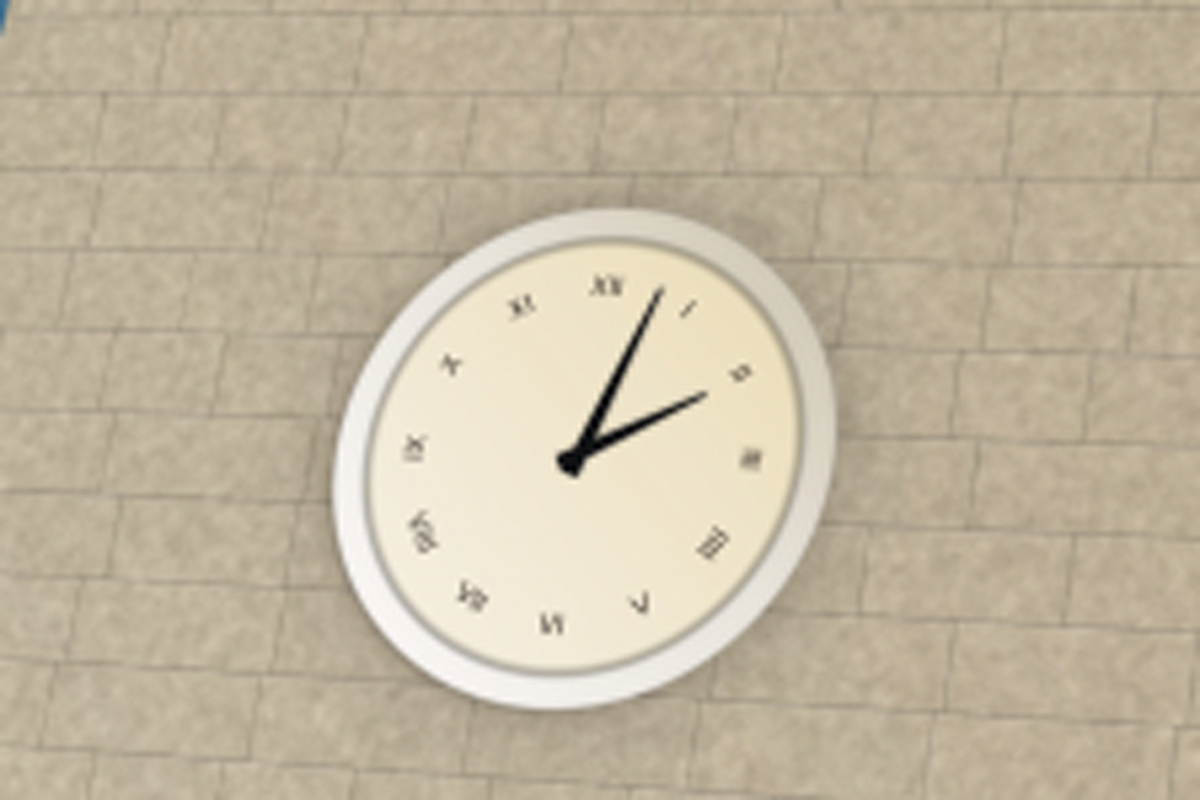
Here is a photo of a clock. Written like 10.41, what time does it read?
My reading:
2.03
